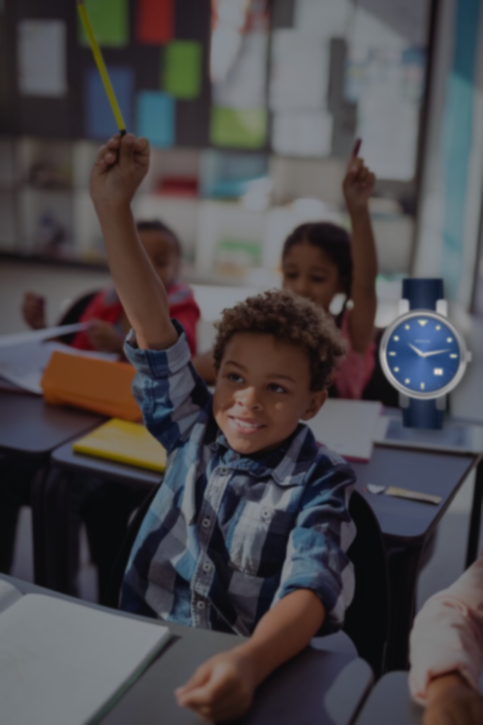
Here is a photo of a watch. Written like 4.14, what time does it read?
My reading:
10.13
